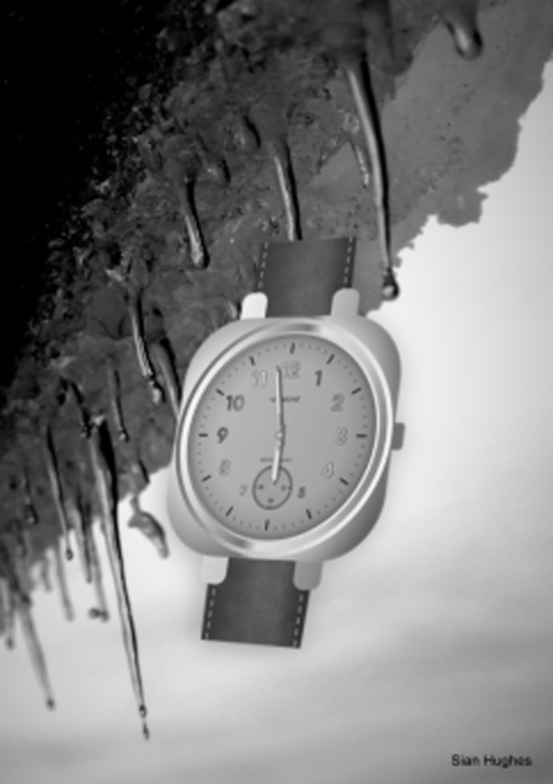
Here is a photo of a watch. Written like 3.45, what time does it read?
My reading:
5.58
